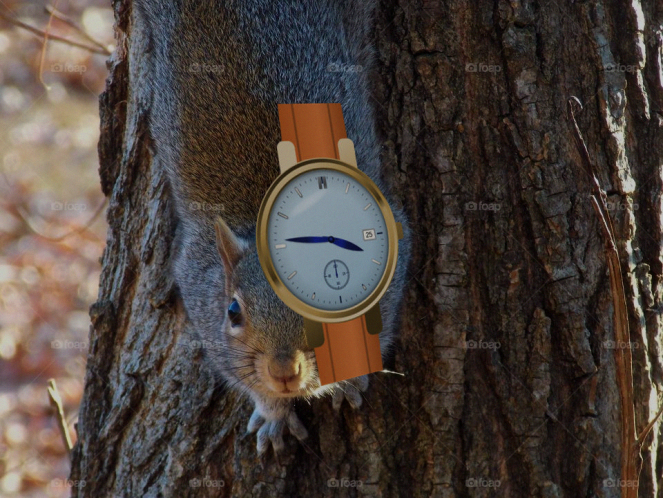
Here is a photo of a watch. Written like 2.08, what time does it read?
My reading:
3.46
